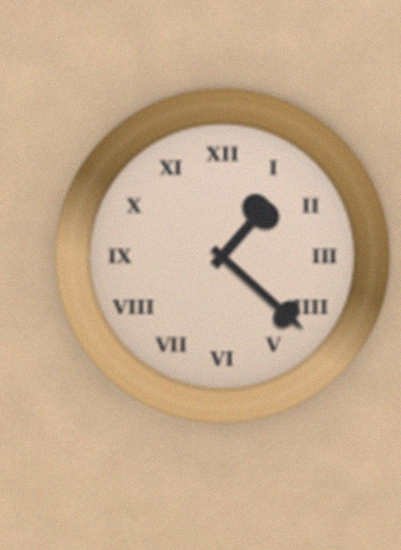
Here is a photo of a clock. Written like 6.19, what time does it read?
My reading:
1.22
